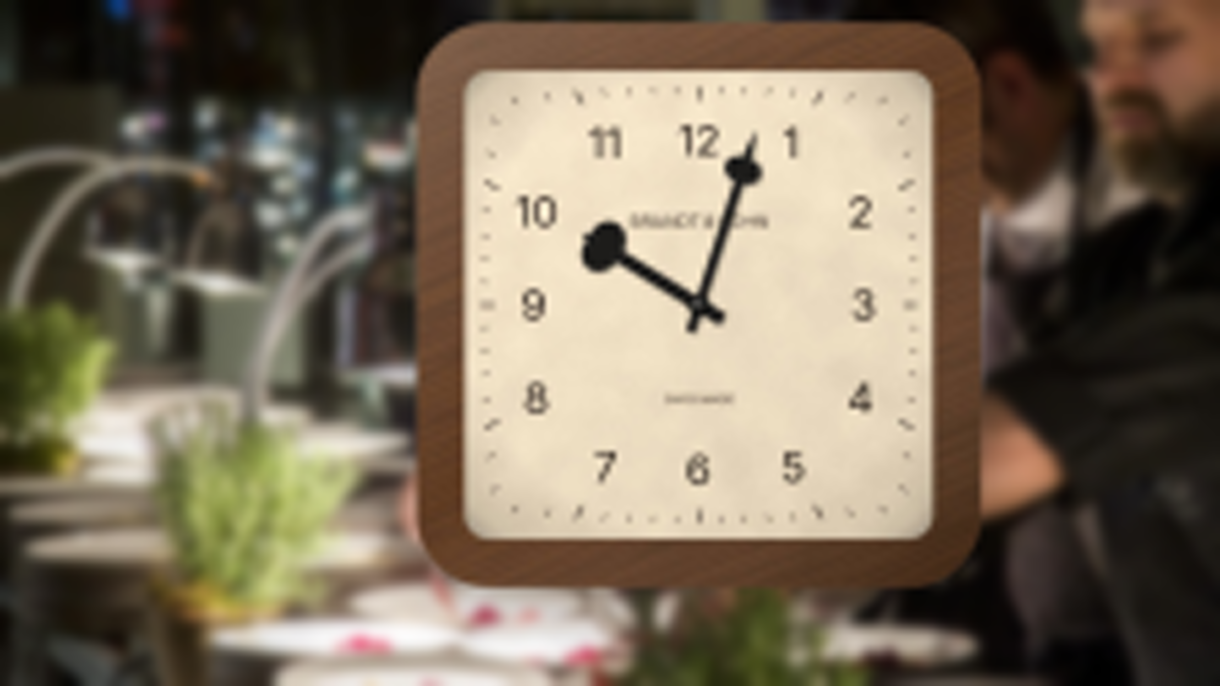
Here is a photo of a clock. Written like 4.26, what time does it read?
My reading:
10.03
